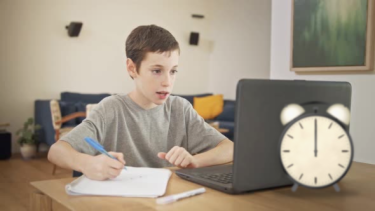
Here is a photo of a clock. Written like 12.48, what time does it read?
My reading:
12.00
